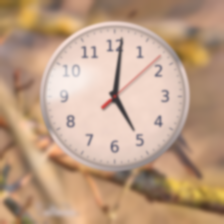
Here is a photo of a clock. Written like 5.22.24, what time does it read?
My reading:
5.01.08
